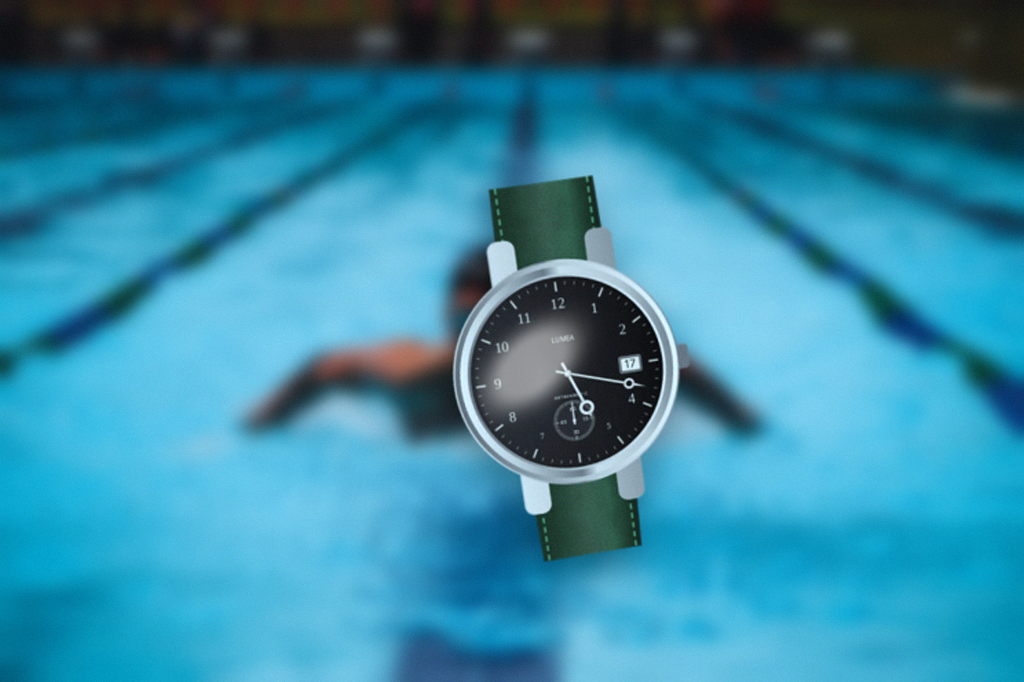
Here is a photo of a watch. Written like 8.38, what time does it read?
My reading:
5.18
